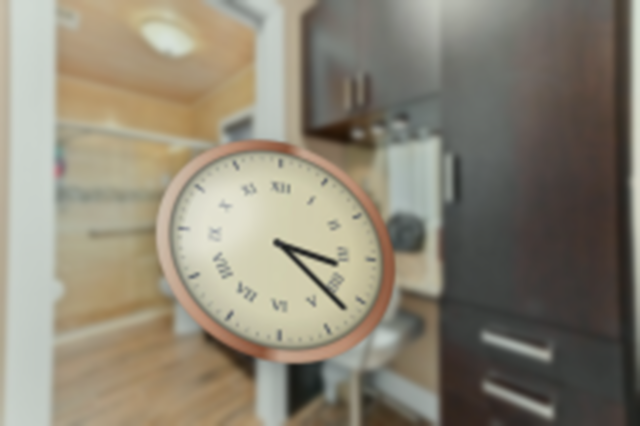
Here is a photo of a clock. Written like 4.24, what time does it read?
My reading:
3.22
